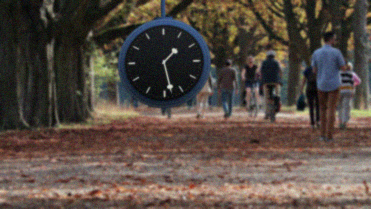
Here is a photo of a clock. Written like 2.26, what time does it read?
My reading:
1.28
